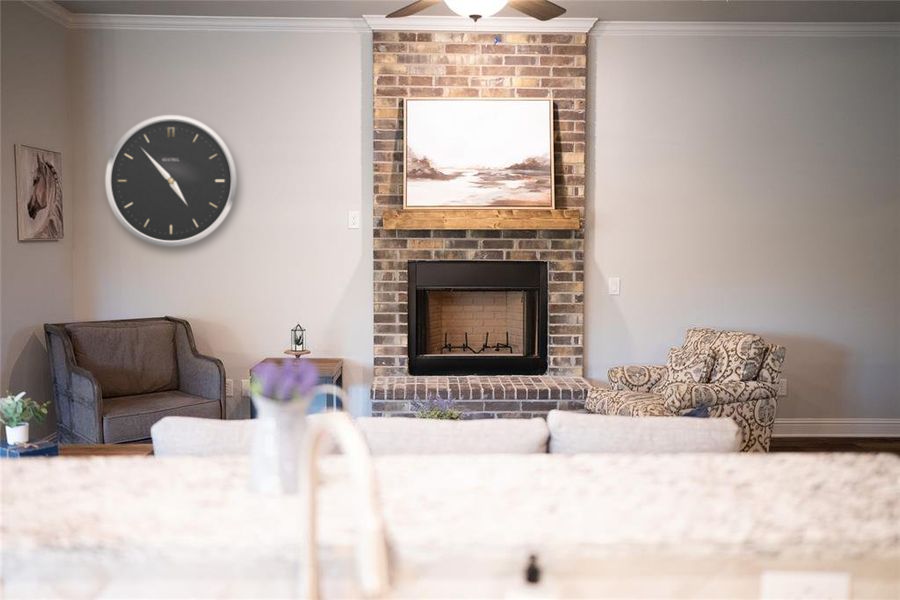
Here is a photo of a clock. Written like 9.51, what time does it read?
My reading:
4.53
